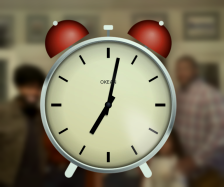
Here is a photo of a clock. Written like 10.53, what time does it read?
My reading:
7.02
